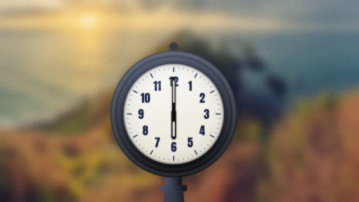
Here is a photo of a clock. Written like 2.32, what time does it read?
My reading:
6.00
